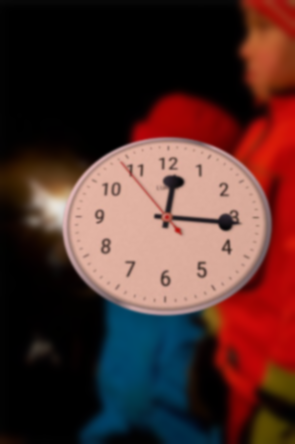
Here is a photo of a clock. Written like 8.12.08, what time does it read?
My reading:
12.15.54
